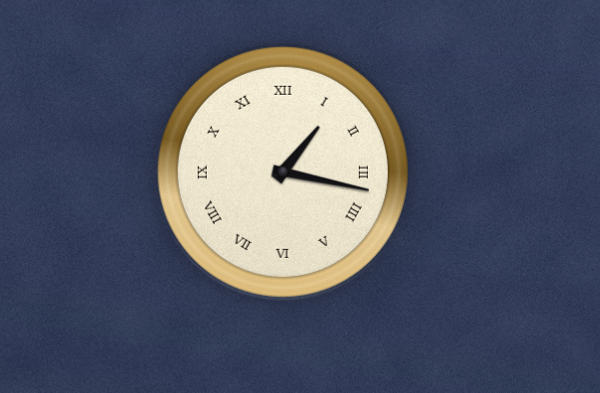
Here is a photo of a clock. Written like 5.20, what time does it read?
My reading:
1.17
